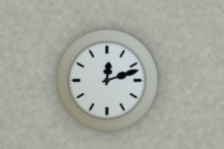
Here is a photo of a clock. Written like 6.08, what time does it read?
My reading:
12.12
